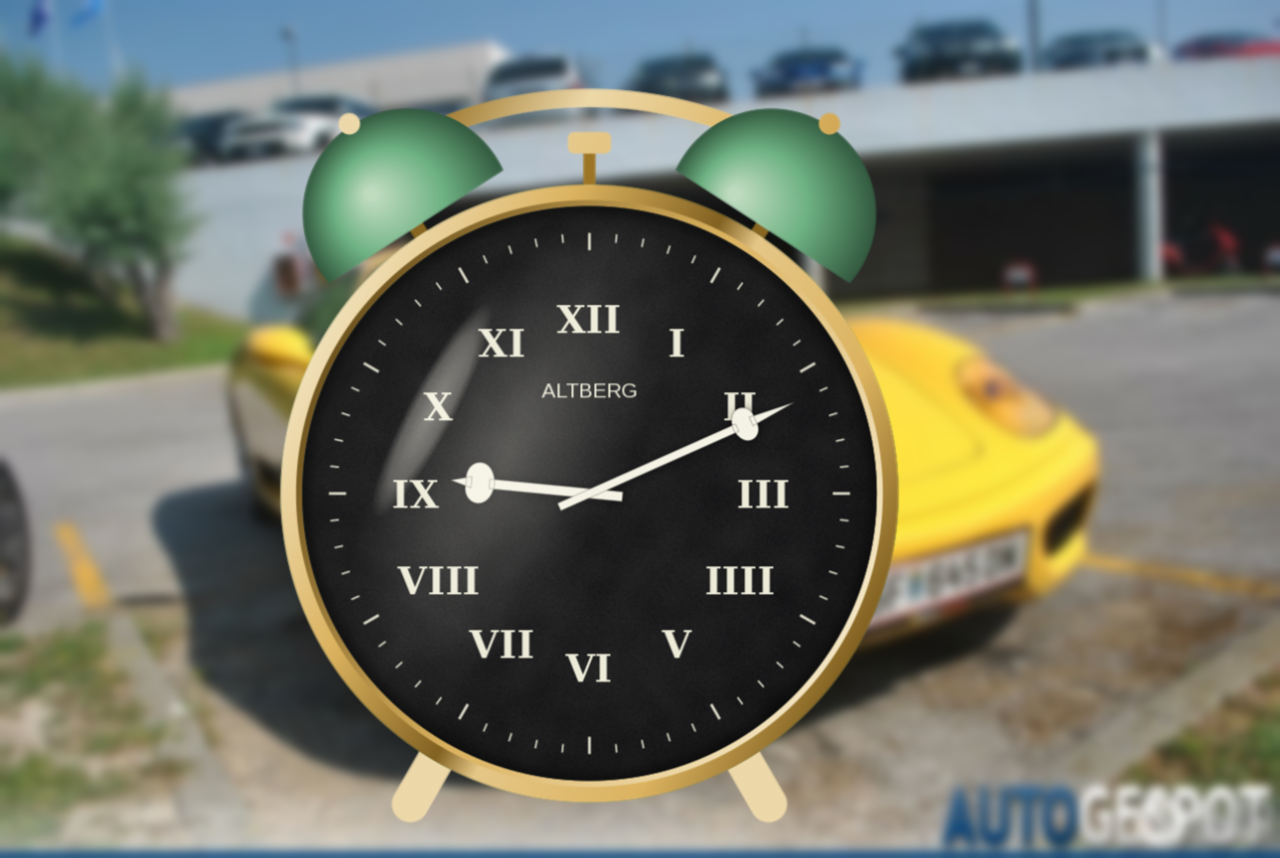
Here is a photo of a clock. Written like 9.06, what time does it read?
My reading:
9.11
